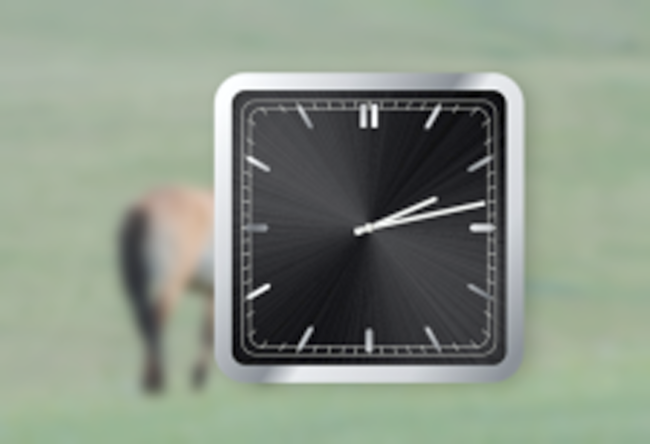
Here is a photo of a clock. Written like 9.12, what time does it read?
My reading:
2.13
